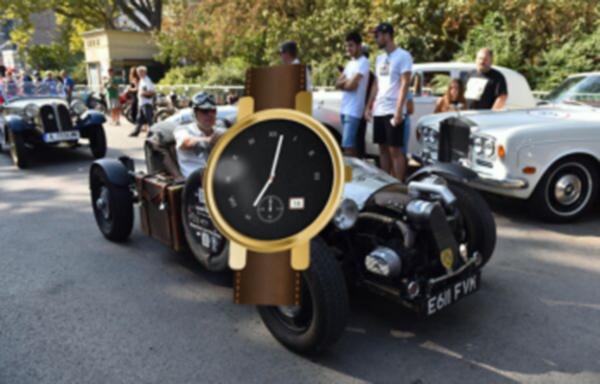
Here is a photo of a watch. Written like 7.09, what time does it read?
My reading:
7.02
